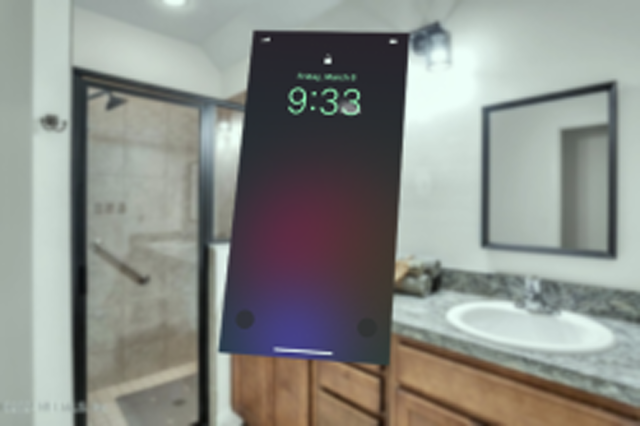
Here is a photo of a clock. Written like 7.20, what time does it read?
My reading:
9.33
